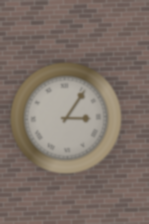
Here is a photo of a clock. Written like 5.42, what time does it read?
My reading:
3.06
